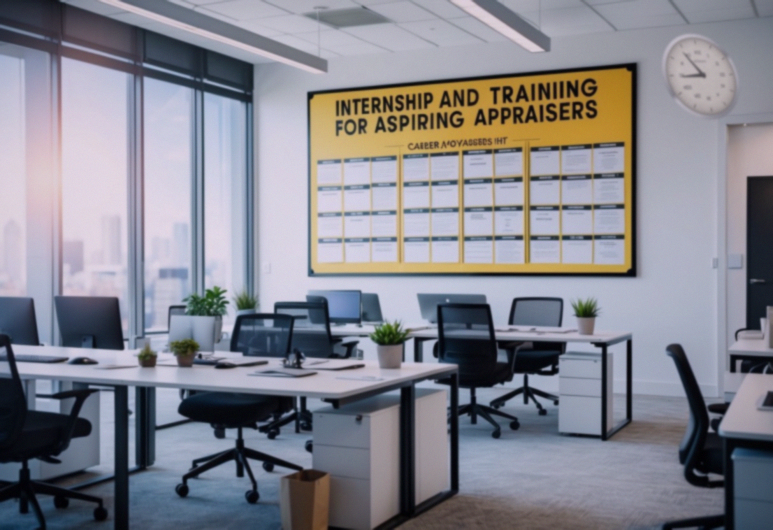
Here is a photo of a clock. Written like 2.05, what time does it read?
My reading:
8.54
